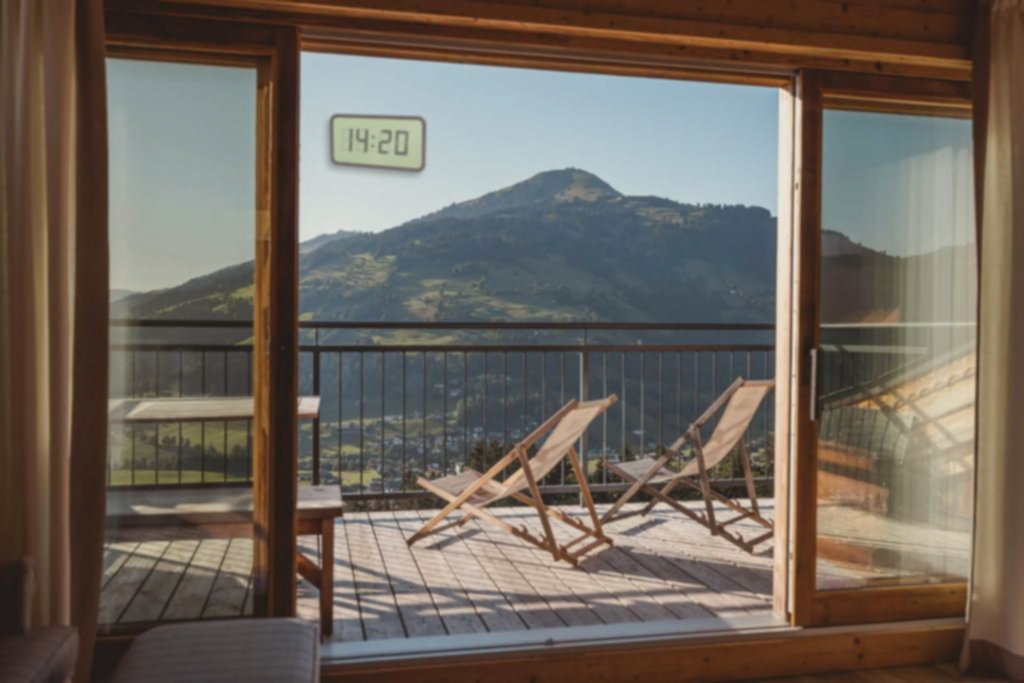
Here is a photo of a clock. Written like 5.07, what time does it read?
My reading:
14.20
